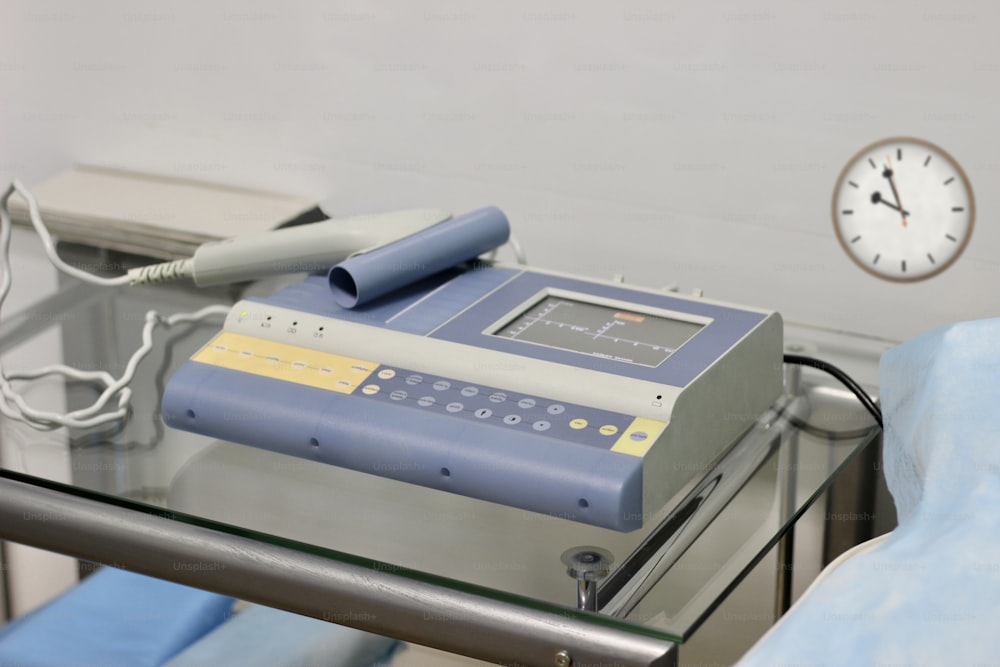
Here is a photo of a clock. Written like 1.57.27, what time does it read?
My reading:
9.56.58
